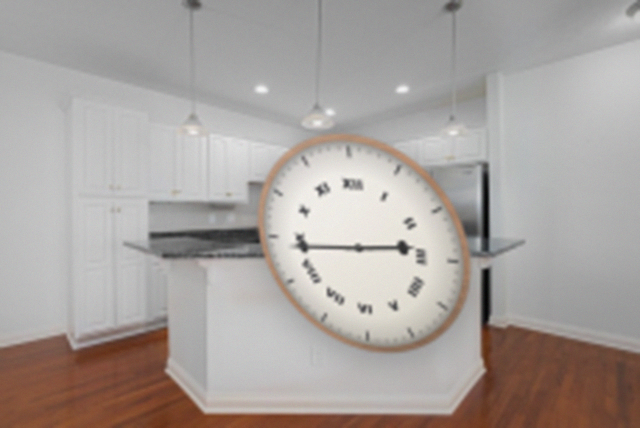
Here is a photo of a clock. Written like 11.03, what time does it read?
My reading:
2.44
